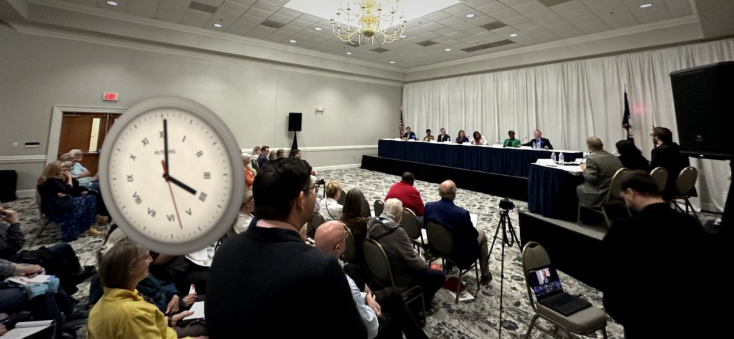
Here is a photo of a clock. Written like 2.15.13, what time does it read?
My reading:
4.00.28
